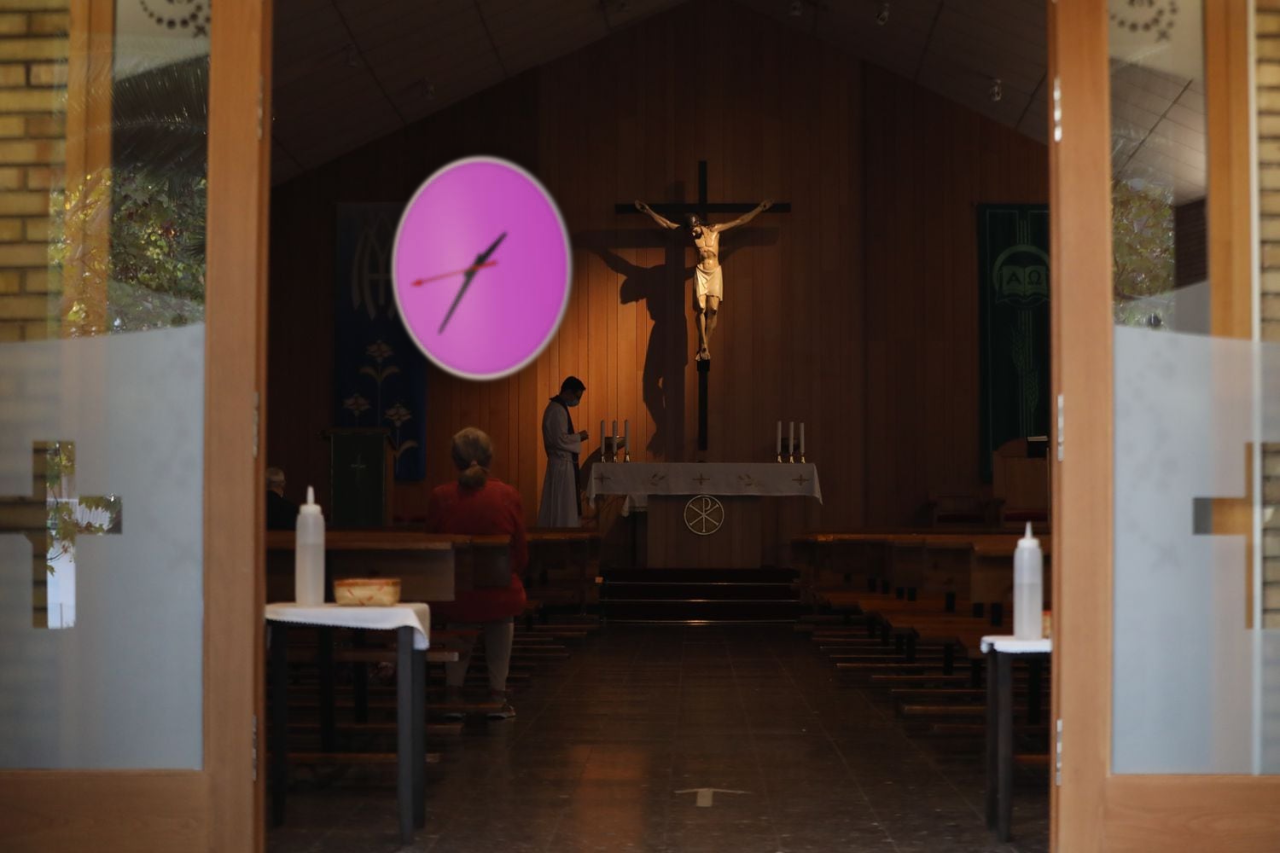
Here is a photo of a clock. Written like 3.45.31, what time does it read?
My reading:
1.35.43
